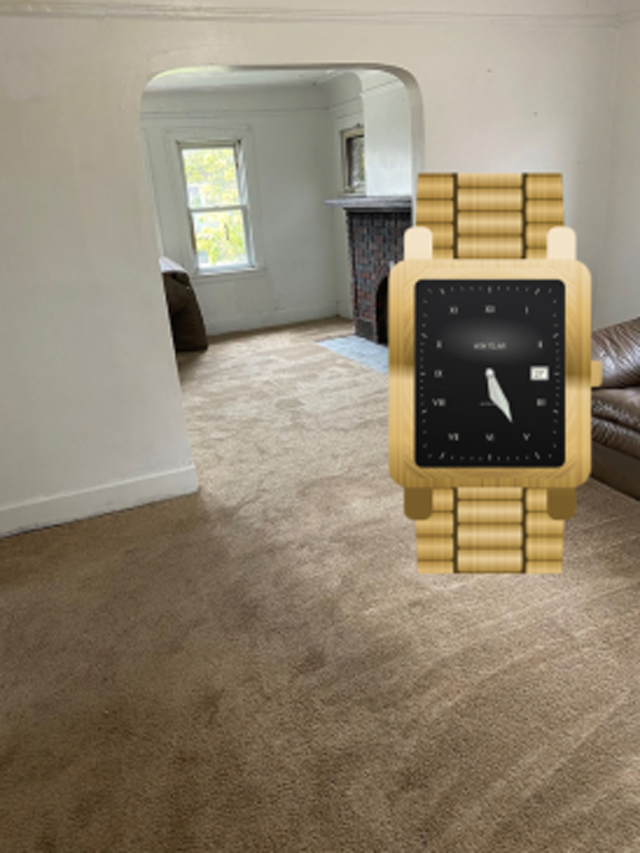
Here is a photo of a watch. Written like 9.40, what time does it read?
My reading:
5.26
